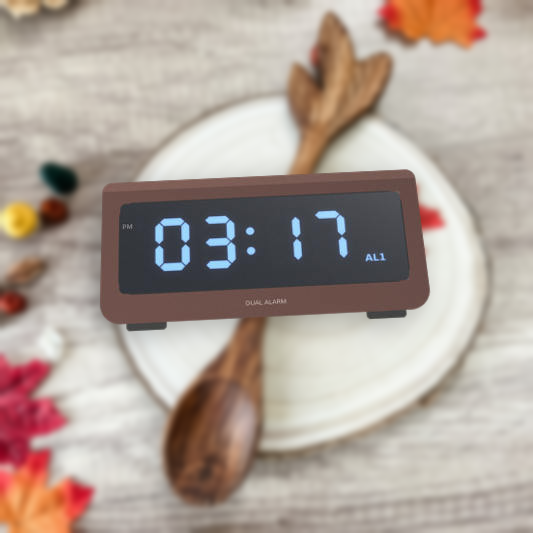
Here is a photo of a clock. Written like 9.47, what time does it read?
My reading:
3.17
